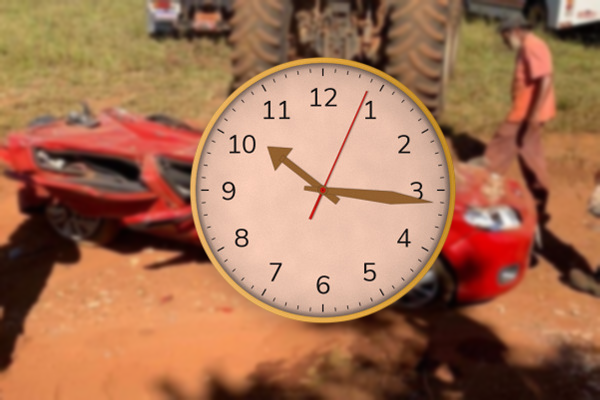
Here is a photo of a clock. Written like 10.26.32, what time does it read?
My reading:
10.16.04
